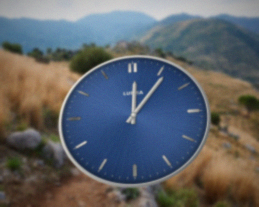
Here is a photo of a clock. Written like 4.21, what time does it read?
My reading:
12.06
